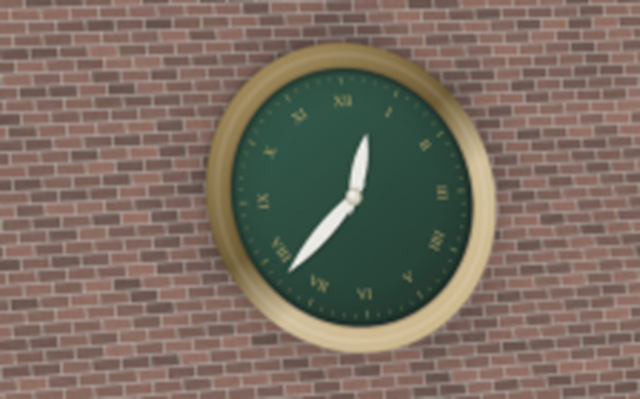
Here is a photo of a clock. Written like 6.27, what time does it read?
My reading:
12.38
